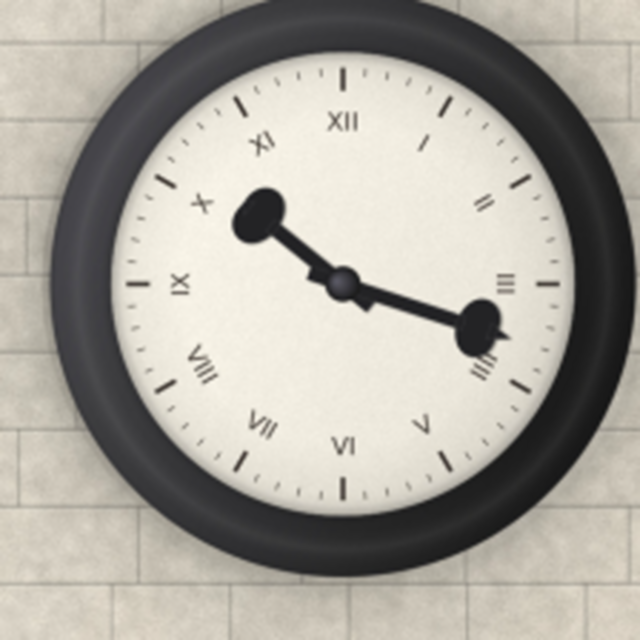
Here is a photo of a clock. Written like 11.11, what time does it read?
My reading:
10.18
